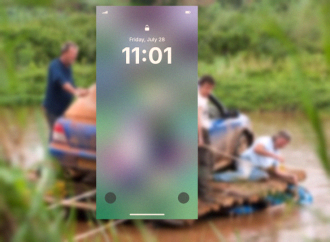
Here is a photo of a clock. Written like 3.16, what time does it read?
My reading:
11.01
